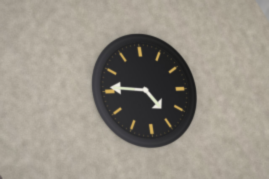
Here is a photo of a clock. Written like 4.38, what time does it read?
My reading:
4.46
